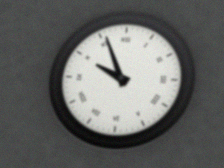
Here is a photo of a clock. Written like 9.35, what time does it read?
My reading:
9.56
